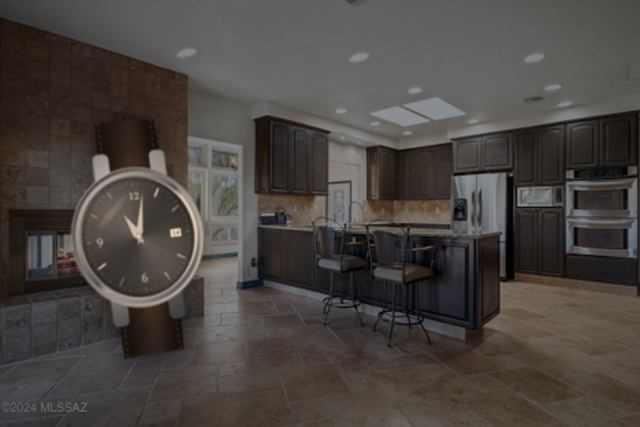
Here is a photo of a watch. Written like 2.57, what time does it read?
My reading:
11.02
